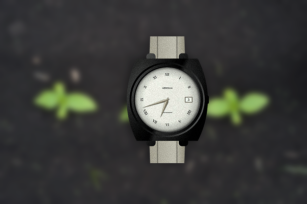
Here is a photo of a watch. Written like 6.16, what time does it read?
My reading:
6.42
